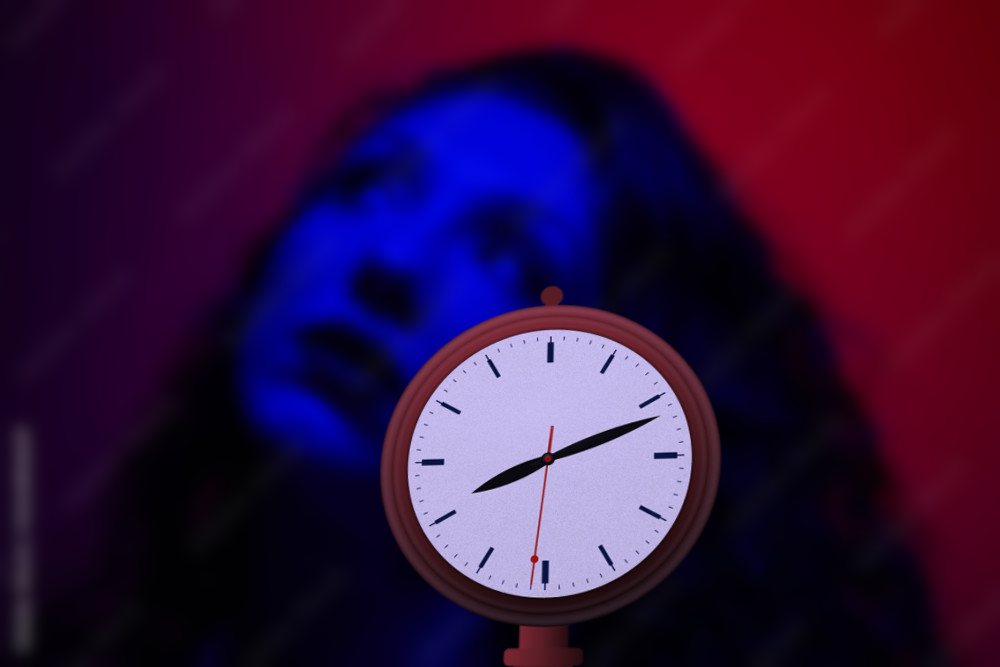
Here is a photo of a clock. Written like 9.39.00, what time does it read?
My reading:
8.11.31
